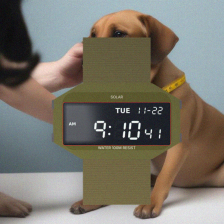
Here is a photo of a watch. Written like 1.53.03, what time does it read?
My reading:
9.10.41
